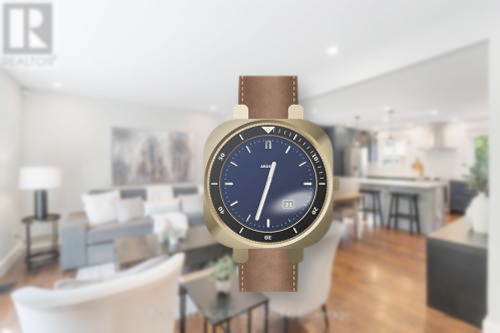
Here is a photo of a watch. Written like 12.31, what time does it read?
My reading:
12.33
